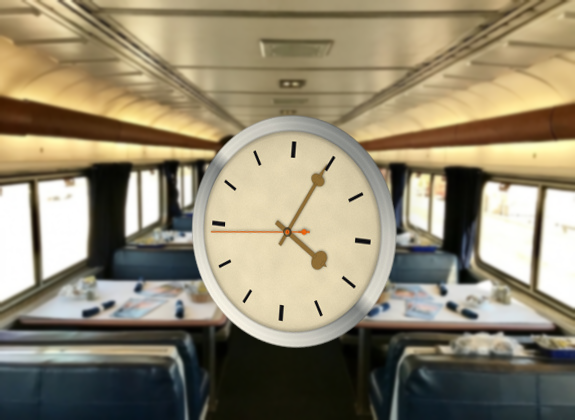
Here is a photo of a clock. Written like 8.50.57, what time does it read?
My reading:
4.04.44
